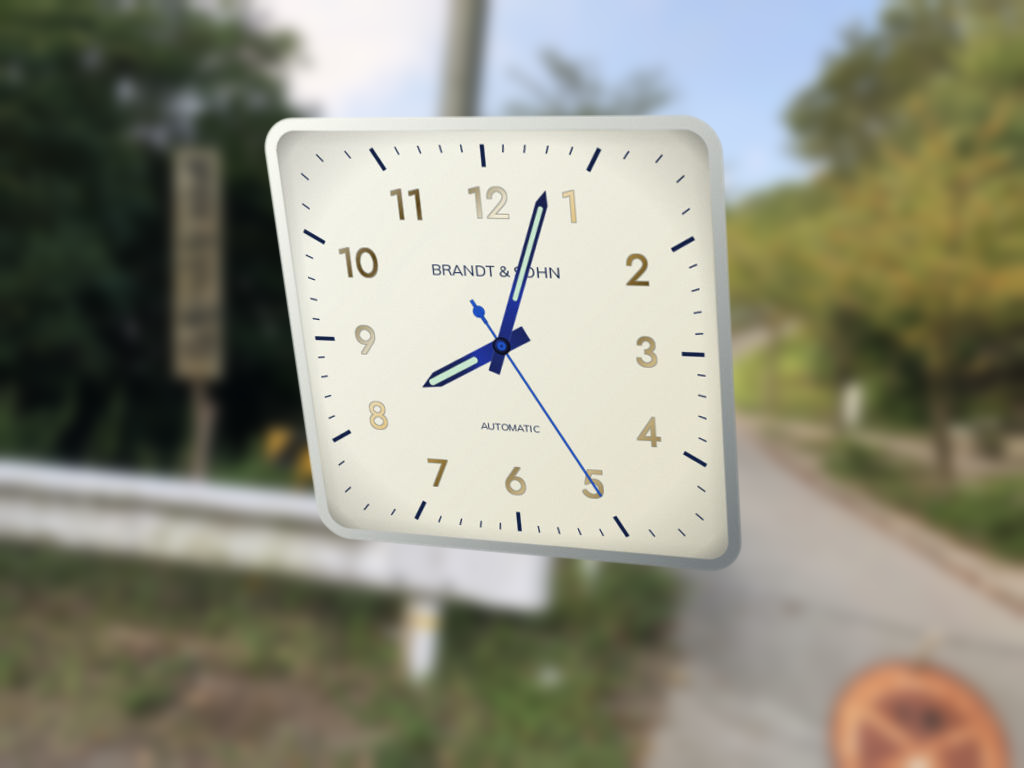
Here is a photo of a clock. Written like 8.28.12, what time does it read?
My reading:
8.03.25
